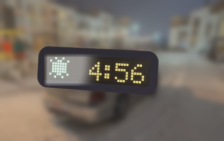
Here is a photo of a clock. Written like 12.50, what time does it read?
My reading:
4.56
